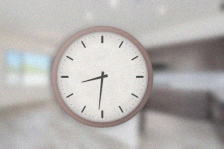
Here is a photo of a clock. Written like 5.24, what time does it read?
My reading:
8.31
